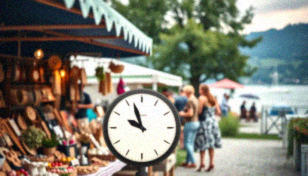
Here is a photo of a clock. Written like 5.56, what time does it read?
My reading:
9.57
